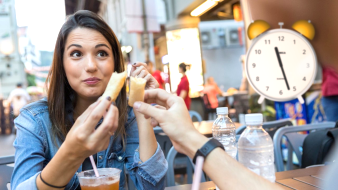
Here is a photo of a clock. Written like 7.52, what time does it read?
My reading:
11.27
